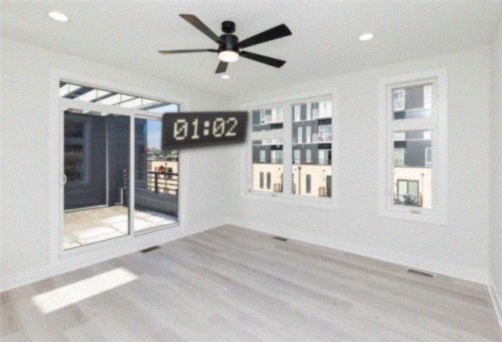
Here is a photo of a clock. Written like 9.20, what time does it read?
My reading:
1.02
